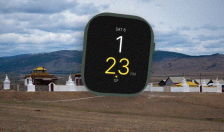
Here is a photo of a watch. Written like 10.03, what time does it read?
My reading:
1.23
